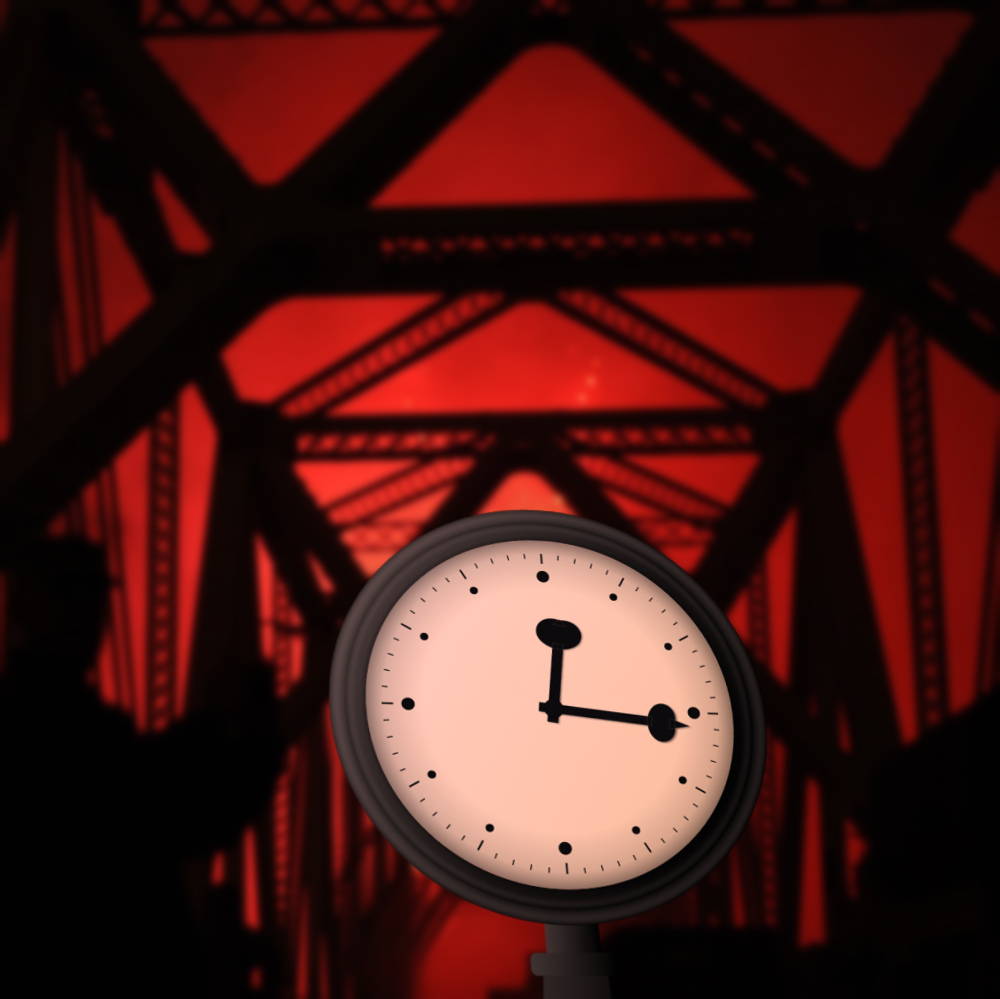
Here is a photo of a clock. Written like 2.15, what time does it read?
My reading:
12.16
